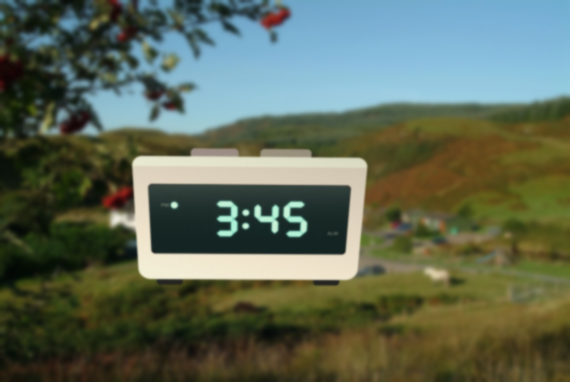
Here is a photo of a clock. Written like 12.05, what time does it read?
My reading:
3.45
